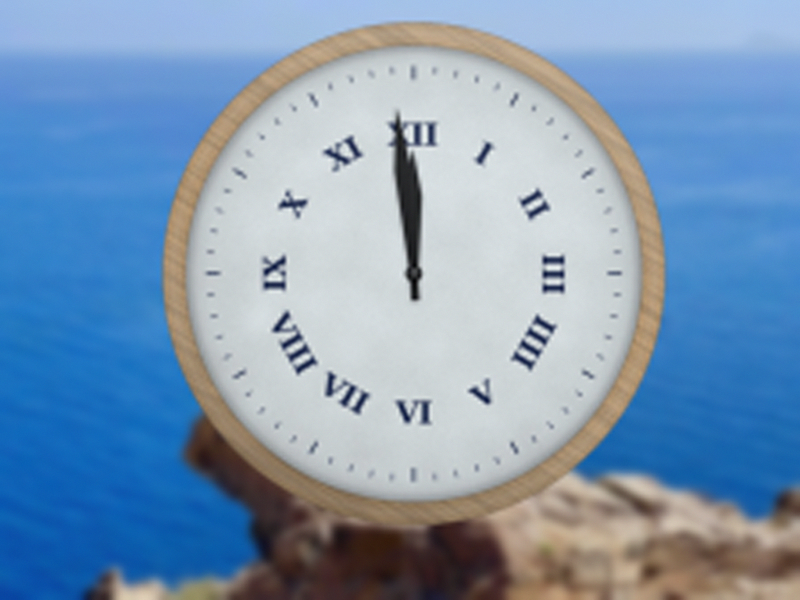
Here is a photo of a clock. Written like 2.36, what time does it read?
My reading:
11.59
